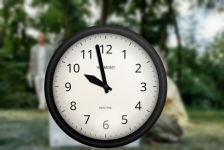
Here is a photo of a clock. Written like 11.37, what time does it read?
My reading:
9.58
